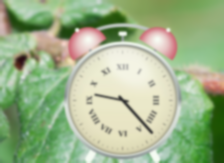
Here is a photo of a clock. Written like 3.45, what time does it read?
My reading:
9.23
